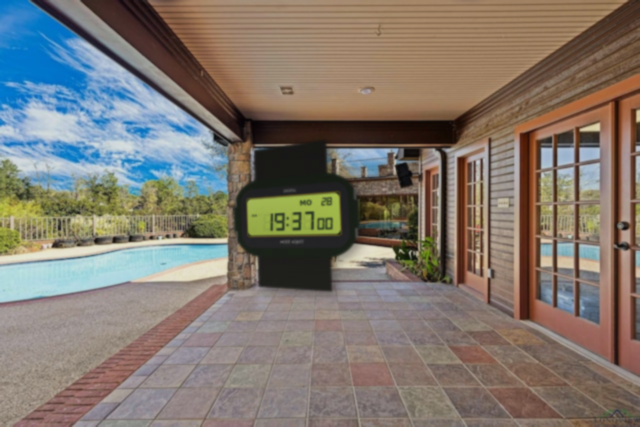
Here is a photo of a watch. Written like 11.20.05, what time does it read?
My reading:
19.37.00
